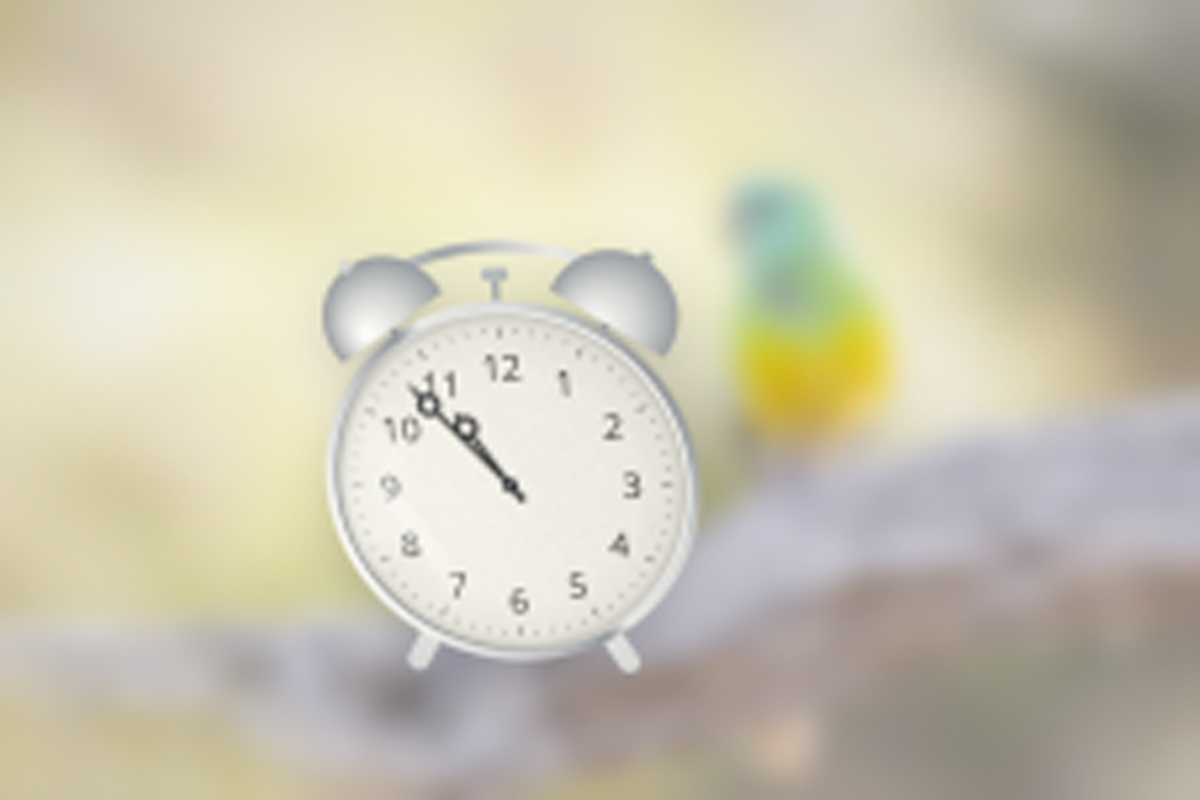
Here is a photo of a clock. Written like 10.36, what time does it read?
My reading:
10.53
